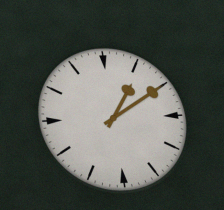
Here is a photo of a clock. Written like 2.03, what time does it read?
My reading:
1.10
